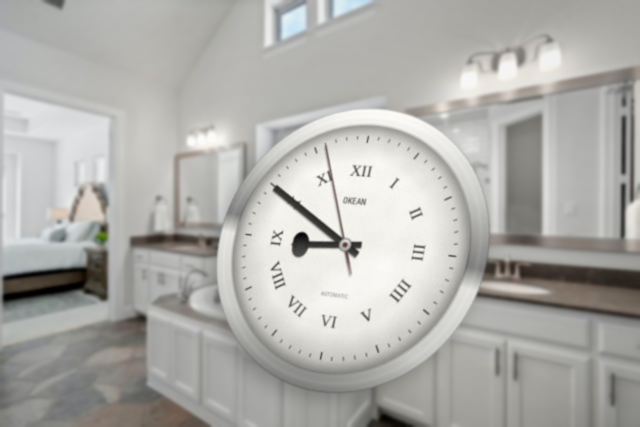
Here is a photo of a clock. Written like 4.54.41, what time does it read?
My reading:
8.49.56
